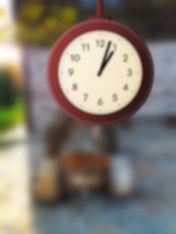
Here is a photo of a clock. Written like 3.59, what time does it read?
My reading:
1.03
